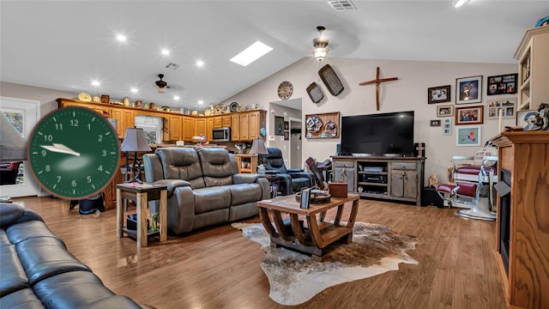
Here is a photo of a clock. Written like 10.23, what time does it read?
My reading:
9.47
